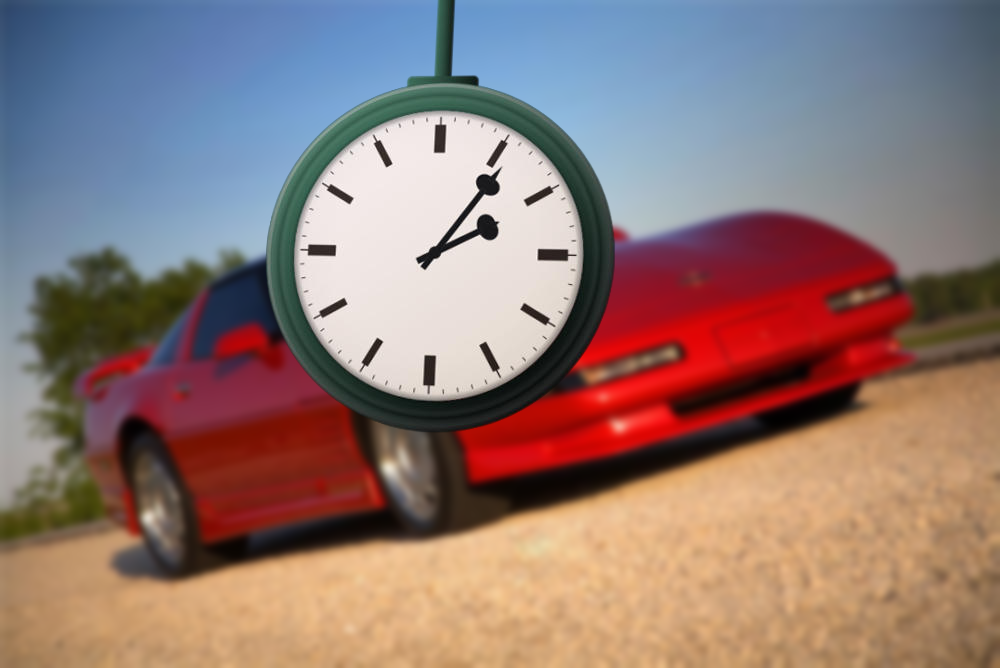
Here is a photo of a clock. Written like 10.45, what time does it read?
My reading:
2.06
